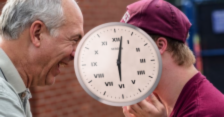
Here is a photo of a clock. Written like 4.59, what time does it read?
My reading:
6.02
